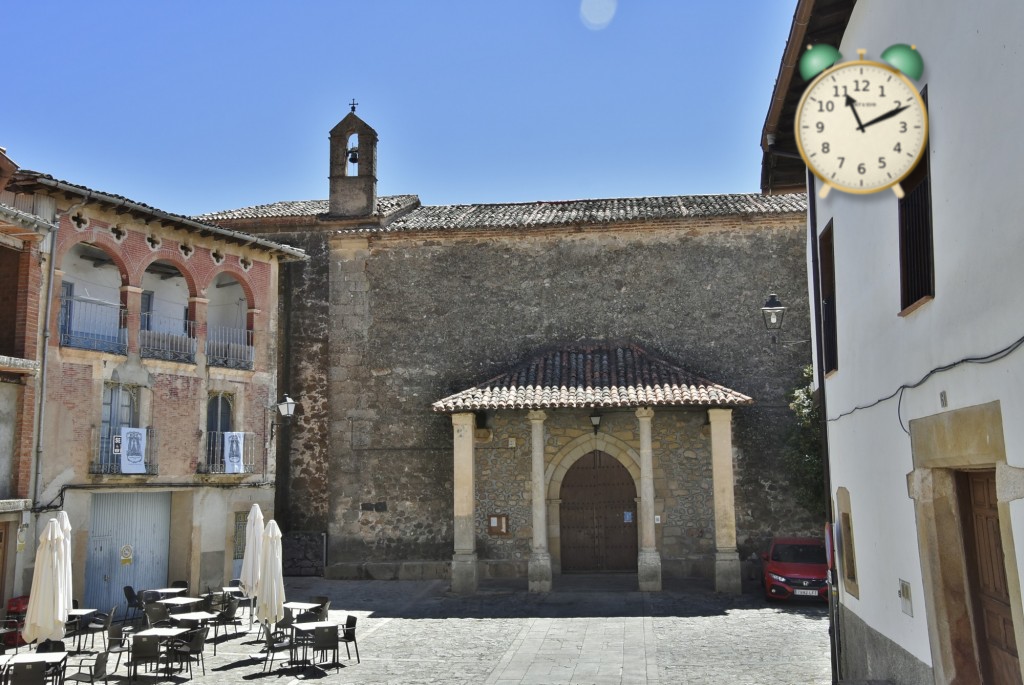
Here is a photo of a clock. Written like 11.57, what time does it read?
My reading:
11.11
